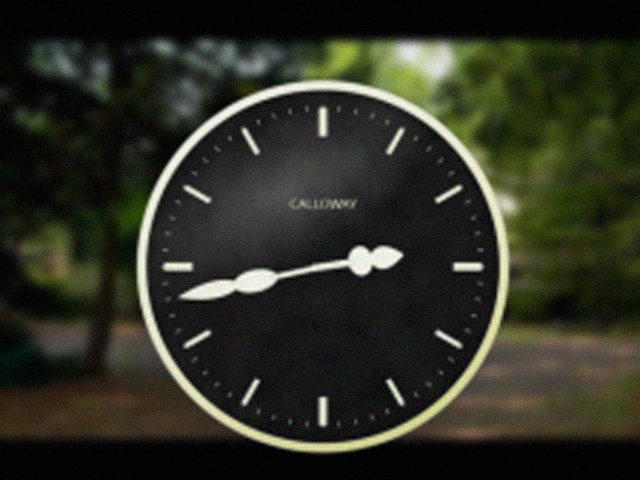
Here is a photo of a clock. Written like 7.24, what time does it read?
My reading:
2.43
